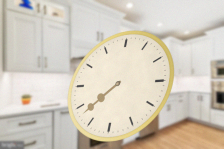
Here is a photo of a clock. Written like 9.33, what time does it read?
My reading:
7.38
